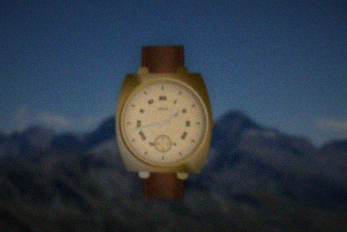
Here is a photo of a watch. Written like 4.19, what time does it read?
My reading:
1.43
